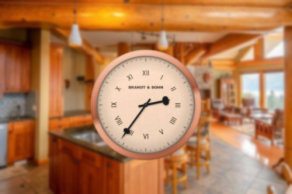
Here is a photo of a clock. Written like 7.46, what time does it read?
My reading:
2.36
